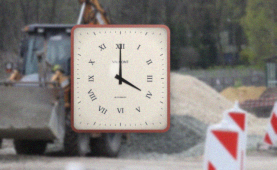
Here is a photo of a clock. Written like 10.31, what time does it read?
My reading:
4.00
